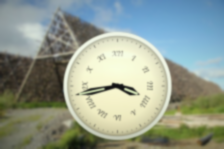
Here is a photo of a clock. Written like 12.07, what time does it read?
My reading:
3.43
